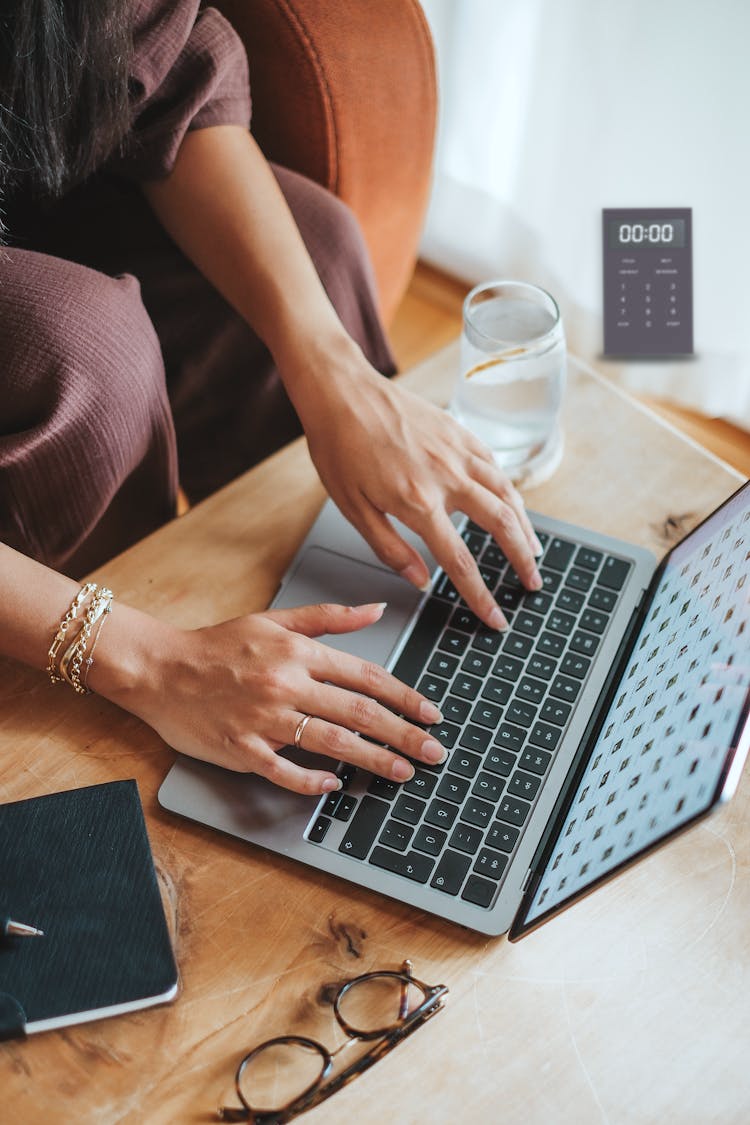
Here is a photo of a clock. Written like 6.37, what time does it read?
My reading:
0.00
